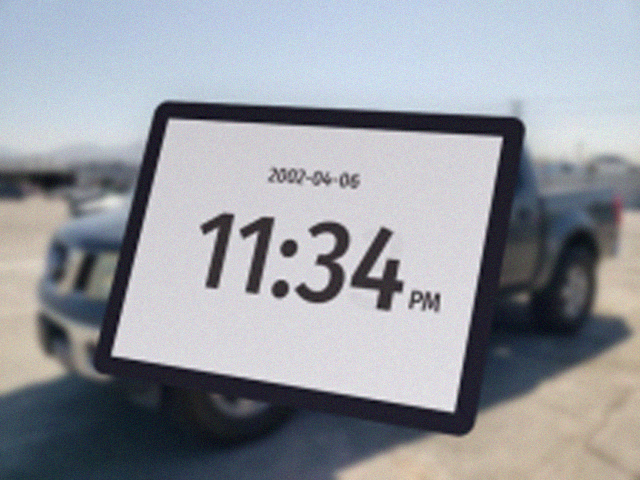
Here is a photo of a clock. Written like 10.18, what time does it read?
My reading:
11.34
